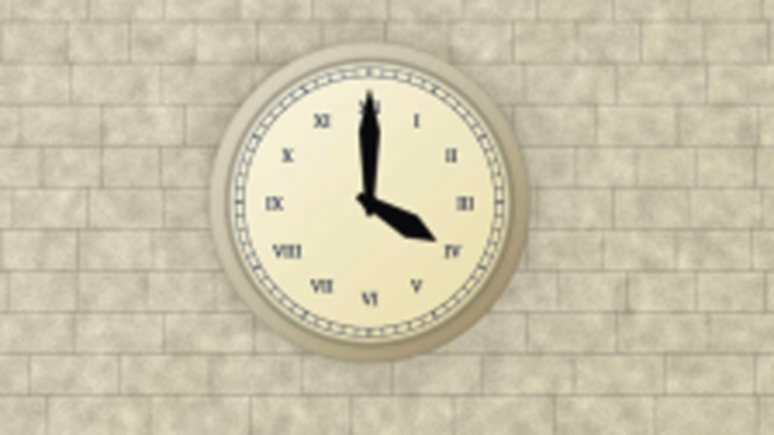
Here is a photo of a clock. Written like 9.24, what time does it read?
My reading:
4.00
